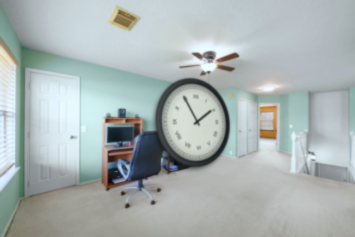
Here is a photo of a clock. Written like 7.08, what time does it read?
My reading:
1.55
